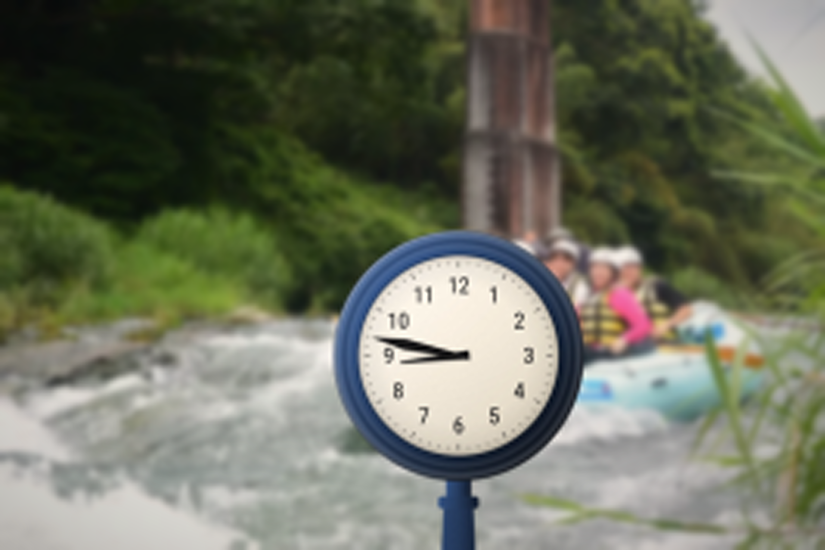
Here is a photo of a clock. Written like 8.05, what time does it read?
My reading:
8.47
